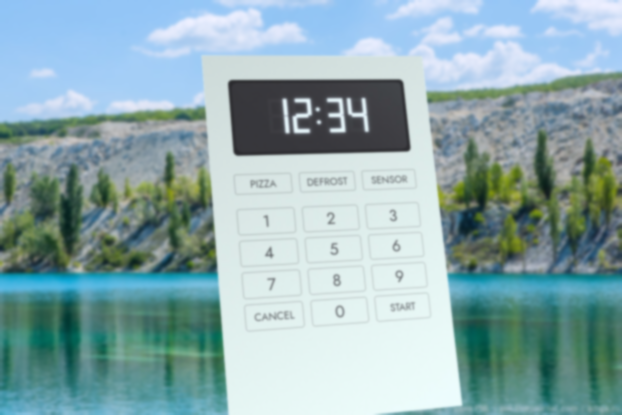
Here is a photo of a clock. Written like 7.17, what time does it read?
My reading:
12.34
